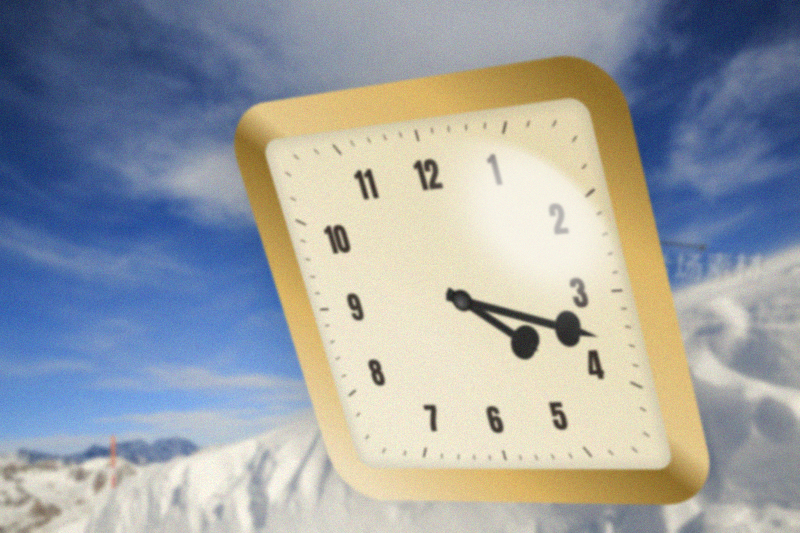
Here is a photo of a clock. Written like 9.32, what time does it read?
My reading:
4.18
